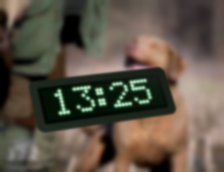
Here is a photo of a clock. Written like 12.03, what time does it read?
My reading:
13.25
